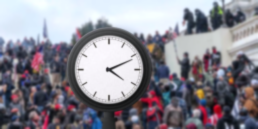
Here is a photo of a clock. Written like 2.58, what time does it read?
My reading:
4.11
